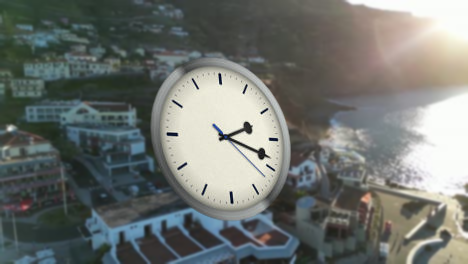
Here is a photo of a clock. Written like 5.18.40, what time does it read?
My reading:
2.18.22
